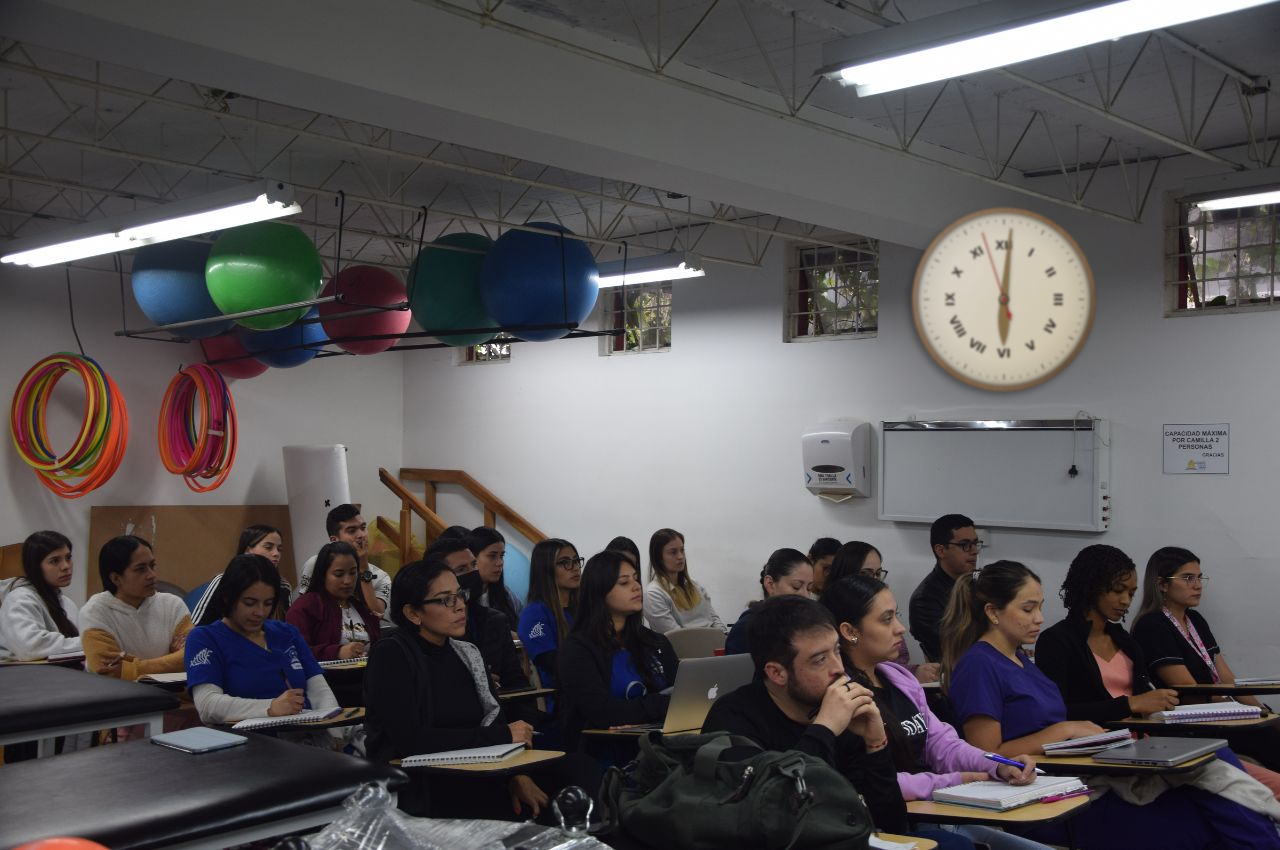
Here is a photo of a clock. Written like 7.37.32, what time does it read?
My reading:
6.00.57
